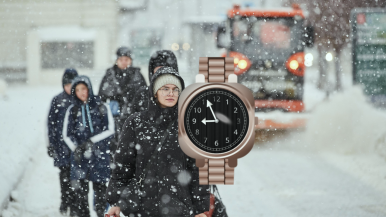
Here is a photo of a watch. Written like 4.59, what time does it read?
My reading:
8.56
